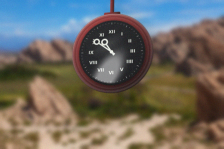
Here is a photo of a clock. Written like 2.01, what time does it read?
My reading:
10.51
